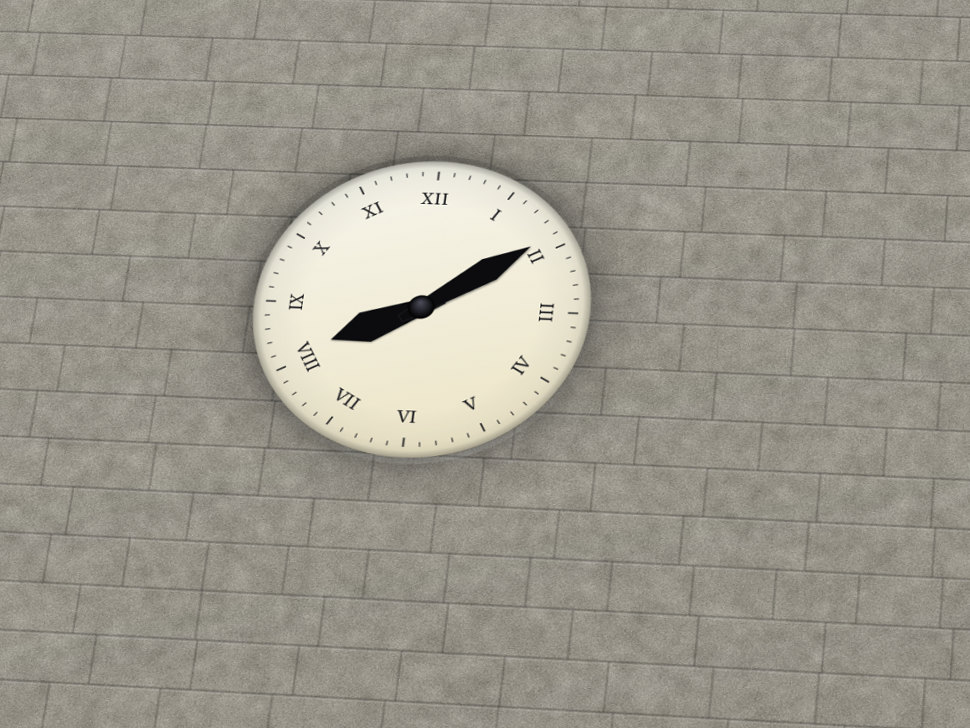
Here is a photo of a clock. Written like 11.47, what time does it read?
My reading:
8.09
